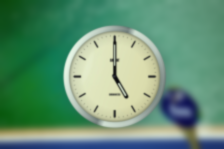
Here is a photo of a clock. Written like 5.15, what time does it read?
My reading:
5.00
